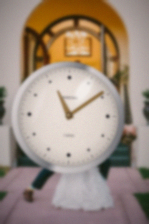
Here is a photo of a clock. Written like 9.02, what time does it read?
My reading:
11.09
